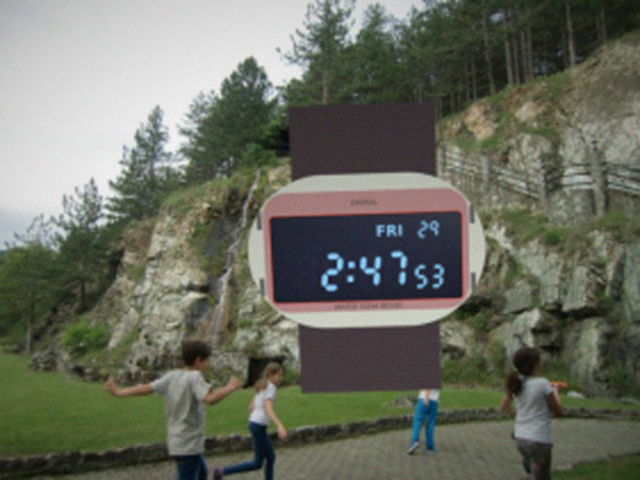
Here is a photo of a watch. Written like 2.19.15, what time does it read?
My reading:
2.47.53
